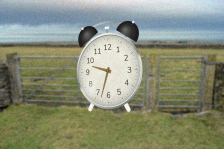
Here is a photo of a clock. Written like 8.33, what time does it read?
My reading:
9.33
